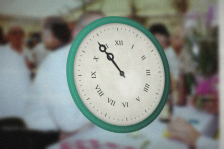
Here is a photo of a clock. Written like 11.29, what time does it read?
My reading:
10.54
